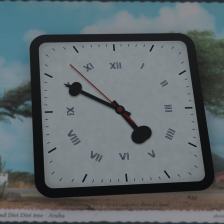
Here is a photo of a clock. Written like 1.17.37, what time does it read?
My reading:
4.49.53
